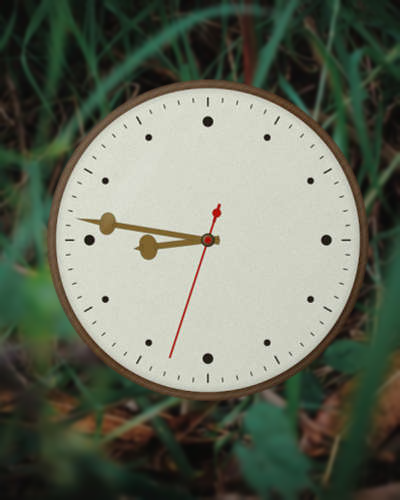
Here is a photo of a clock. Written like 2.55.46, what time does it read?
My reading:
8.46.33
